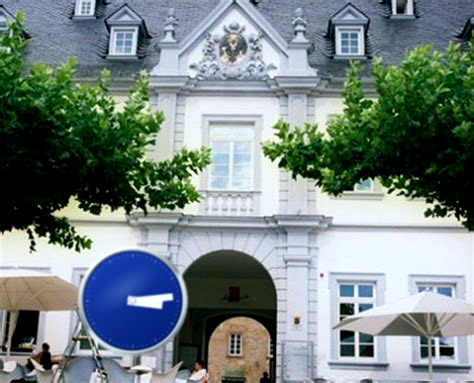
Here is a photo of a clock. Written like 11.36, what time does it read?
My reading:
3.14
